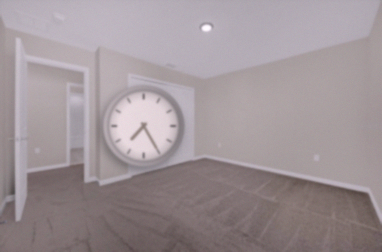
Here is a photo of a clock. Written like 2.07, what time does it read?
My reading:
7.25
